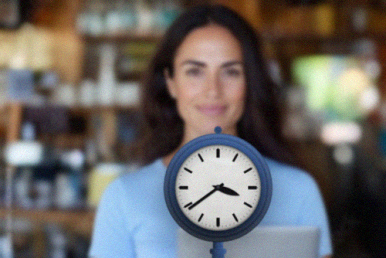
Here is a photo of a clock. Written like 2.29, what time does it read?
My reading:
3.39
